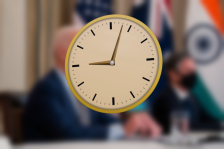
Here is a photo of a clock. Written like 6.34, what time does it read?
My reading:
9.03
